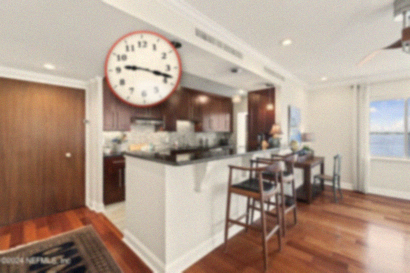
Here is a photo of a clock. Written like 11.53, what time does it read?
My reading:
9.18
